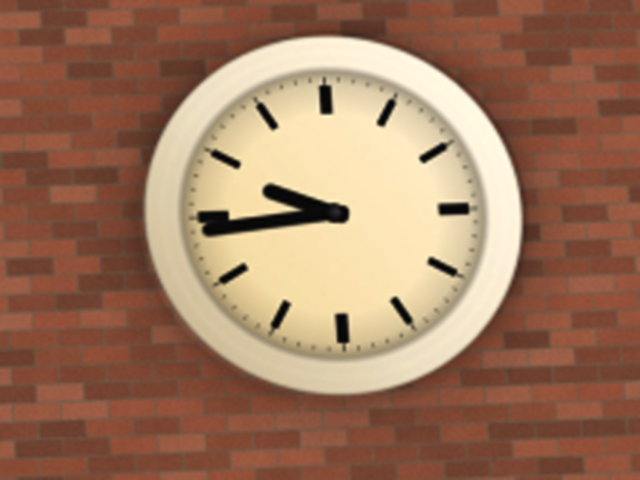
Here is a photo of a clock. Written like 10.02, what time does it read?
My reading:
9.44
